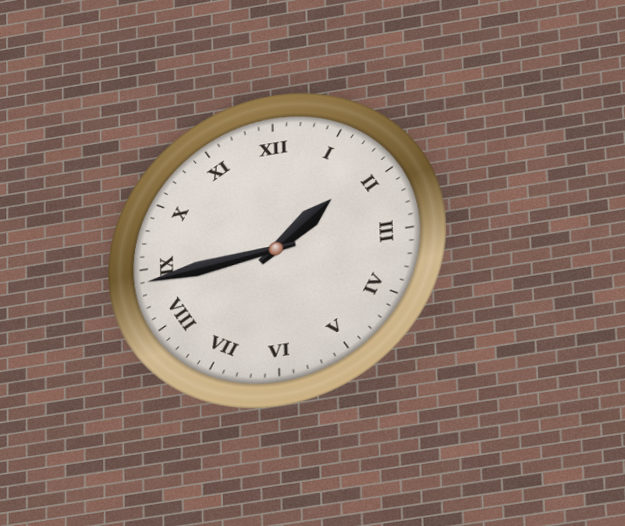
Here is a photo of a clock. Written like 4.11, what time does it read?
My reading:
1.44
